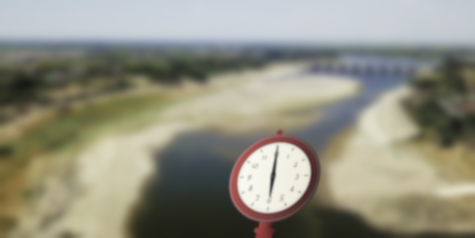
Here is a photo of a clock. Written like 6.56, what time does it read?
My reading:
6.00
